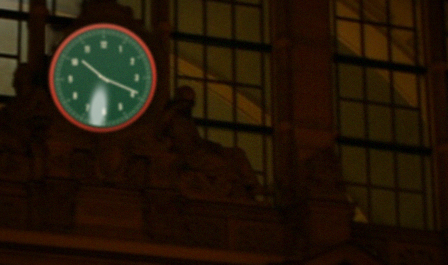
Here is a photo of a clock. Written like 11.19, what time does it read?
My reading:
10.19
